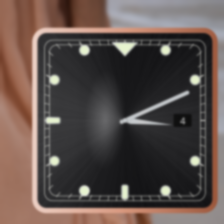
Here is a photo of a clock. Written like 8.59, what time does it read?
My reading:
3.11
